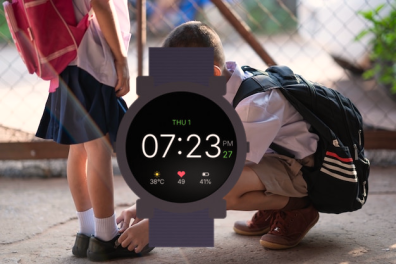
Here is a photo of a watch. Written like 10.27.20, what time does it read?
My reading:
7.23.27
